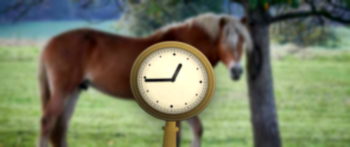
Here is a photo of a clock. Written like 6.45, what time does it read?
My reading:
12.44
